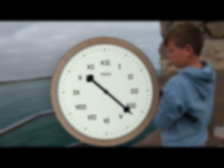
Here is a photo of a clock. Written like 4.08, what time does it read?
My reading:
10.22
